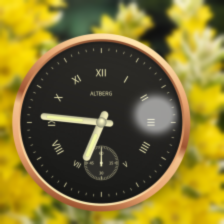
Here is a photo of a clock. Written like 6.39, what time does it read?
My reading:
6.46
